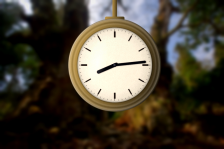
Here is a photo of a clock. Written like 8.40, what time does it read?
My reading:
8.14
